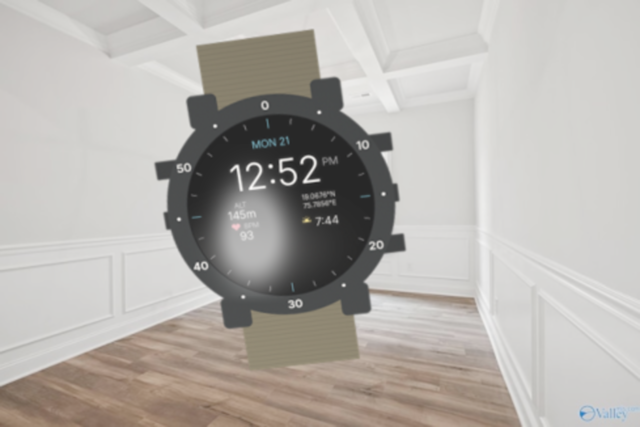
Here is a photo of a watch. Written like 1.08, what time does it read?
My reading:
12.52
